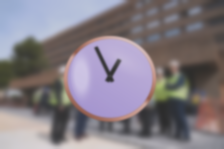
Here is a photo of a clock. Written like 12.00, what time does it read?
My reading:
12.56
